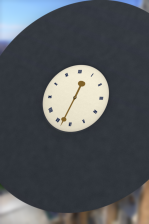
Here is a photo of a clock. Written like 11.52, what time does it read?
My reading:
12.33
